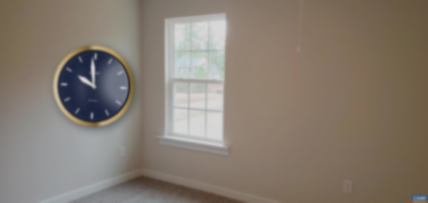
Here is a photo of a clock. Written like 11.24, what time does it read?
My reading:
9.59
